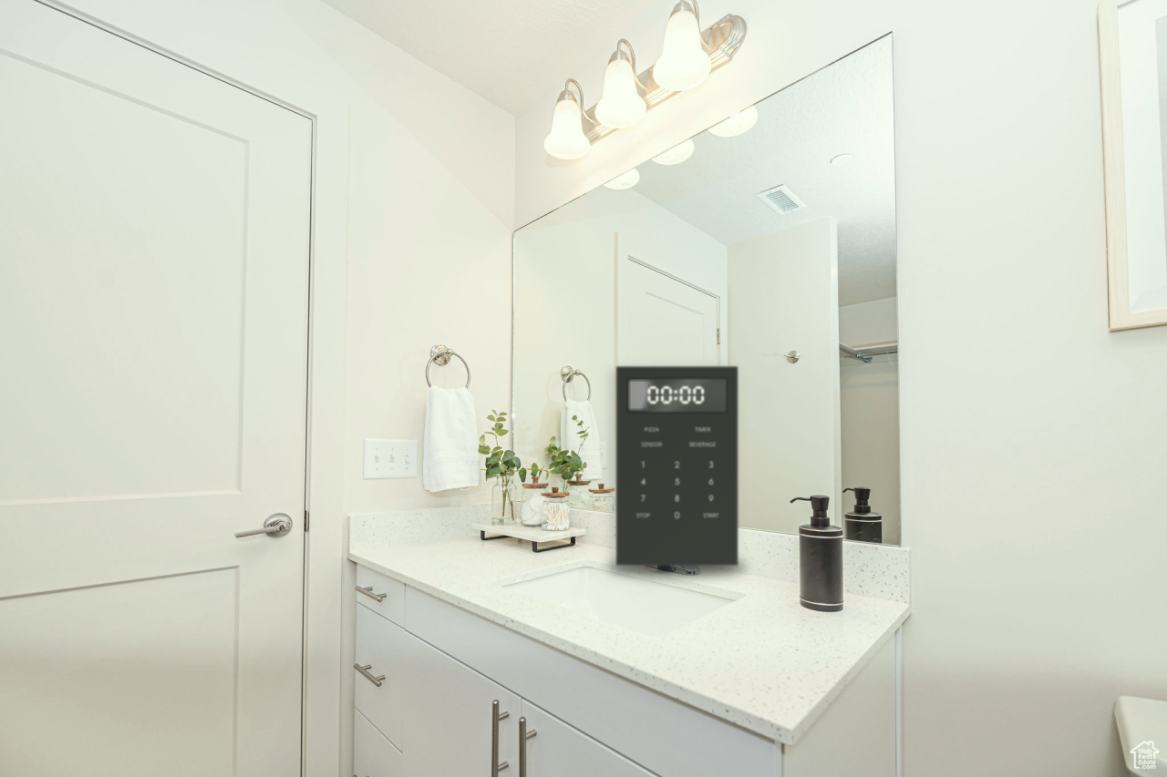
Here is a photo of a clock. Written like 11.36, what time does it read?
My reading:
0.00
